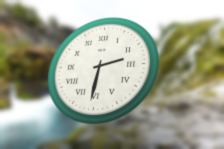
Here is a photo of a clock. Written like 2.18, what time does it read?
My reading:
2.31
